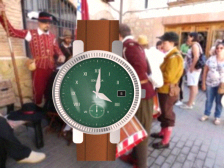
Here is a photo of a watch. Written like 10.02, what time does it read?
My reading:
4.01
